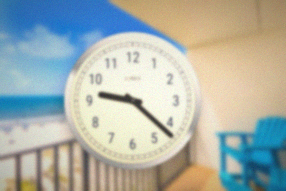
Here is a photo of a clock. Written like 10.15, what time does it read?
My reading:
9.22
